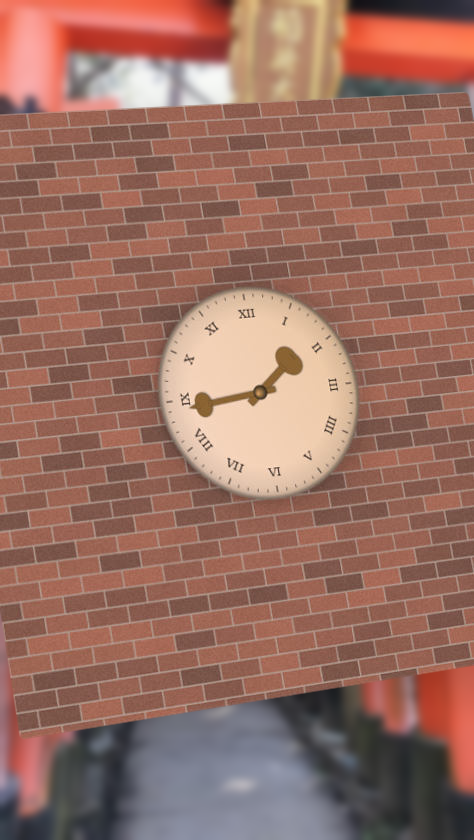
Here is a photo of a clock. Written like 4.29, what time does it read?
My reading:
1.44
